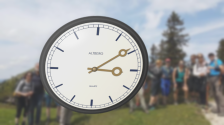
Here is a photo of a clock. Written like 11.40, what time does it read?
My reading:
3.09
